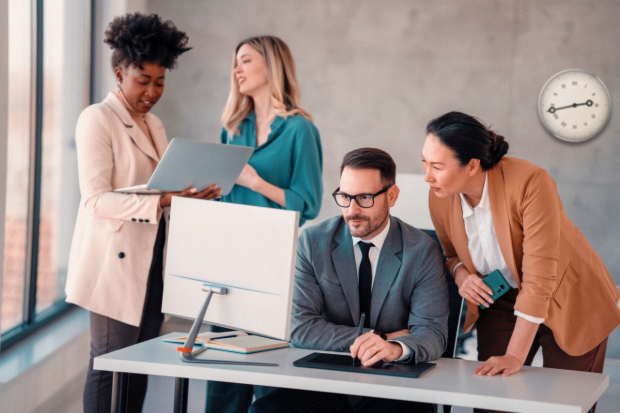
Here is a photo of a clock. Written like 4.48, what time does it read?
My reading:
2.43
